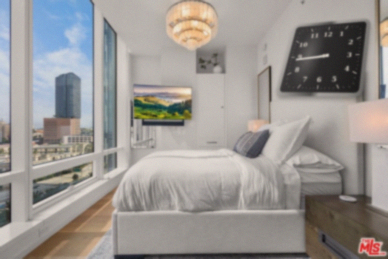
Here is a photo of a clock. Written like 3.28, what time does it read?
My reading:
8.44
